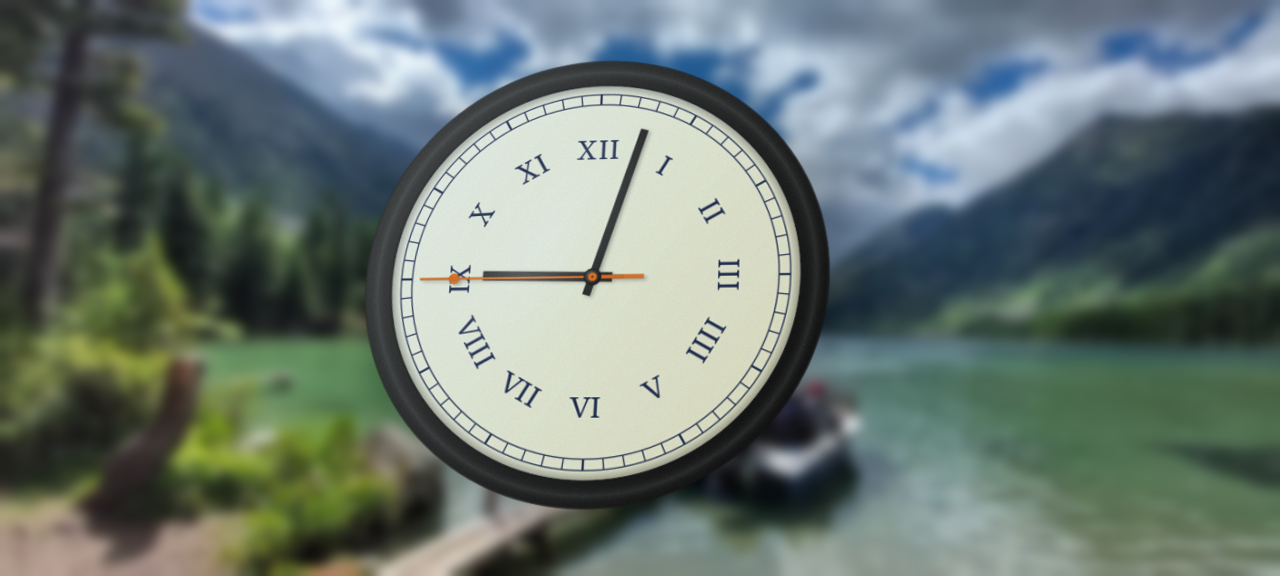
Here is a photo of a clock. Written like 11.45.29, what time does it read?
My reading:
9.02.45
